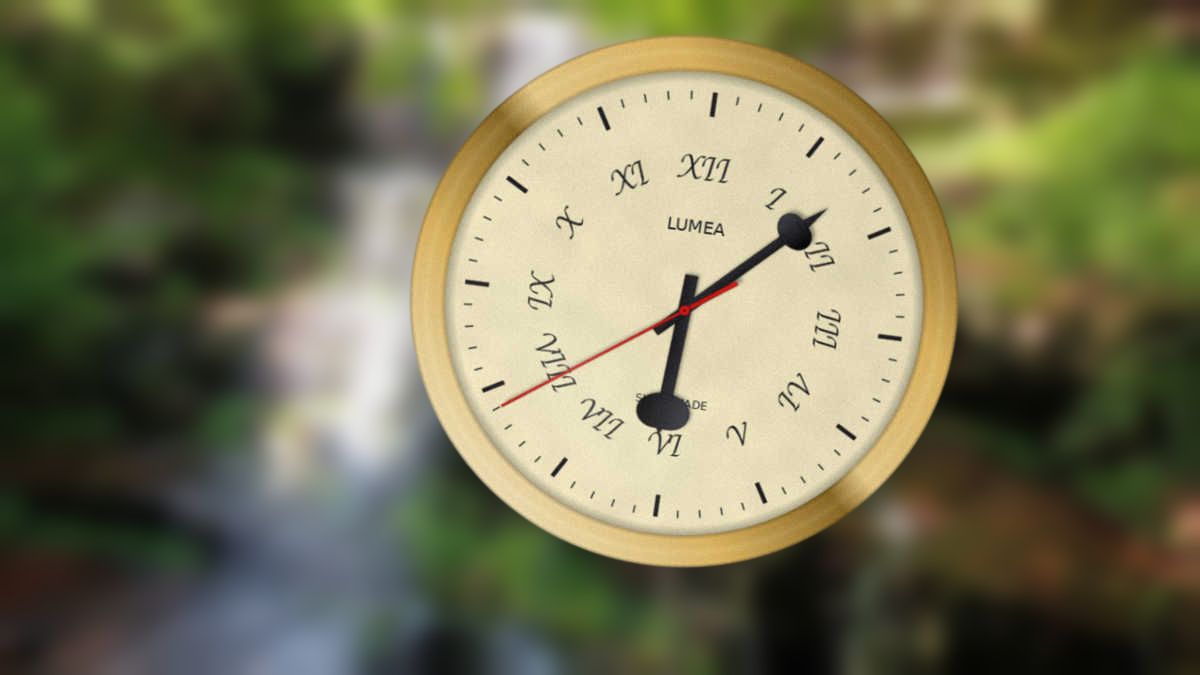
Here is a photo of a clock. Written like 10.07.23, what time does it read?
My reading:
6.07.39
